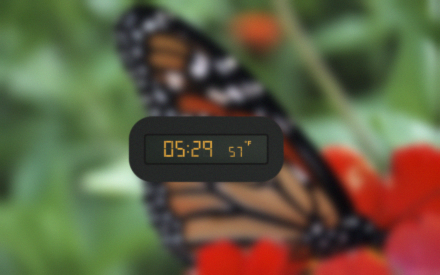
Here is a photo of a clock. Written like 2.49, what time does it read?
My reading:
5.29
